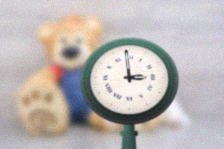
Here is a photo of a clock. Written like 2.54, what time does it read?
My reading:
2.59
